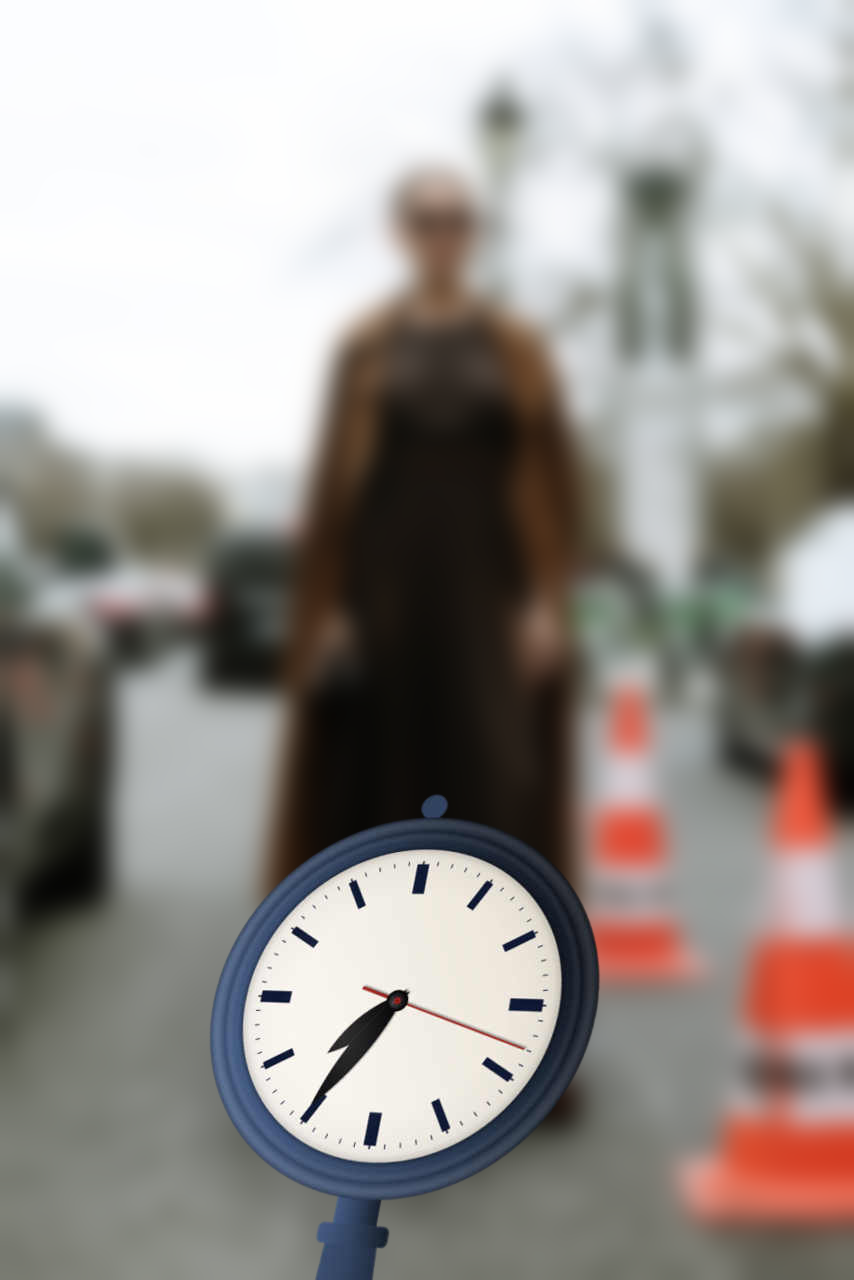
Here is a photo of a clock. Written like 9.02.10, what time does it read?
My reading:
7.35.18
